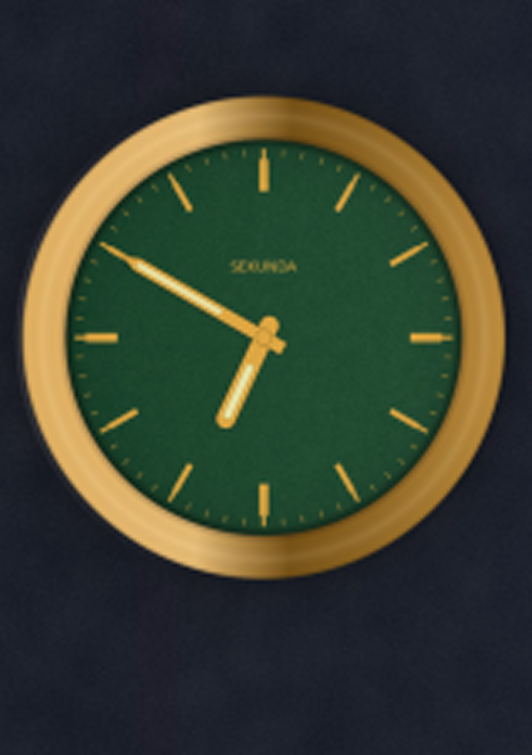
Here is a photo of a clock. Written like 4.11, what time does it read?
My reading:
6.50
